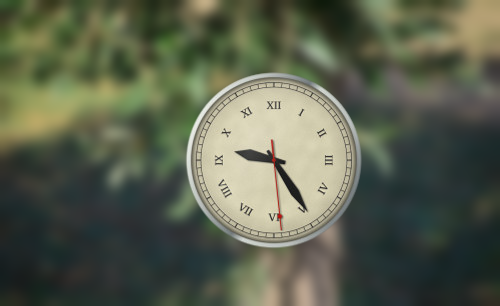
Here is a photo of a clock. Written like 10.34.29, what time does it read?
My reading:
9.24.29
